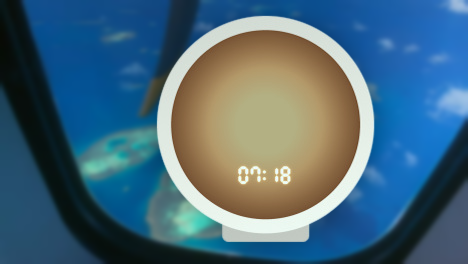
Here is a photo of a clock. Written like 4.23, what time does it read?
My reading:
7.18
